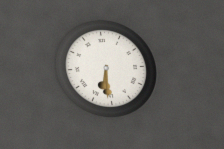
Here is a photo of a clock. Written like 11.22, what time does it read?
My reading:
6.31
